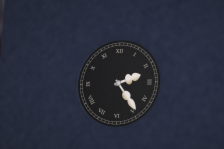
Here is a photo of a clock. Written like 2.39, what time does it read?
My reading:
2.24
